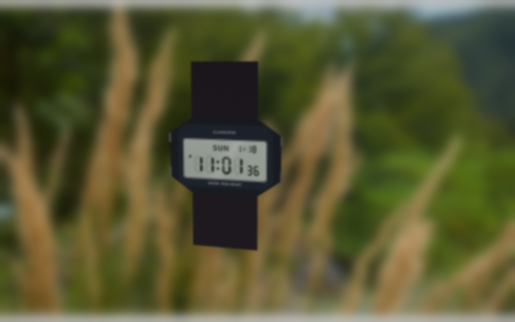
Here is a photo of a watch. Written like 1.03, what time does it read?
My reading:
11.01
